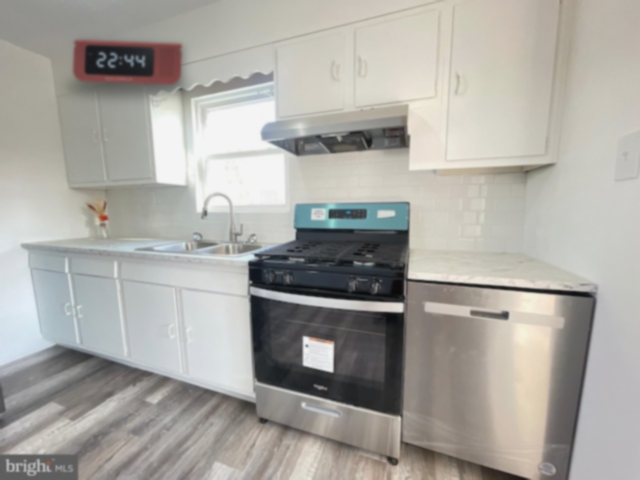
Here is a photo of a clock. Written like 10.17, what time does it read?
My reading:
22.44
